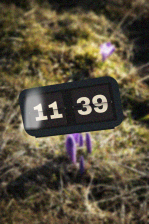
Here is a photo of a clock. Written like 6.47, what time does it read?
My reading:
11.39
